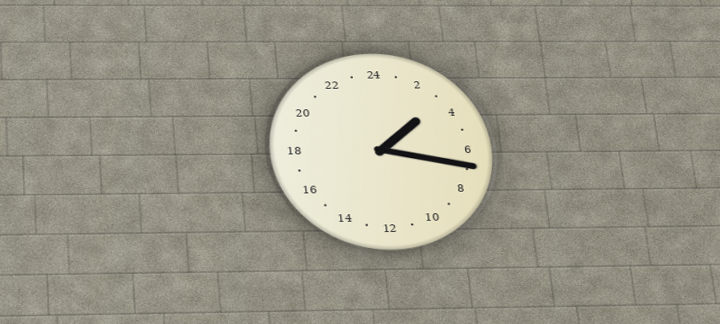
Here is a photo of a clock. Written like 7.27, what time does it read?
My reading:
3.17
